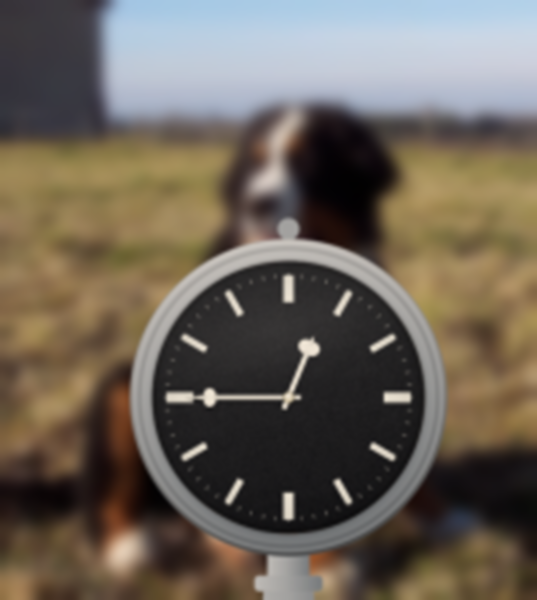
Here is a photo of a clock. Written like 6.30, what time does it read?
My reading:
12.45
